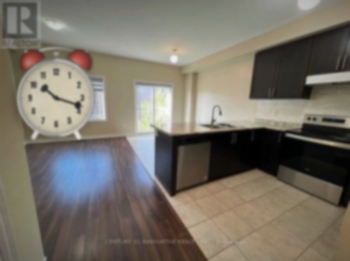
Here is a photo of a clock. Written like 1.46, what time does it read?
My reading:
10.18
